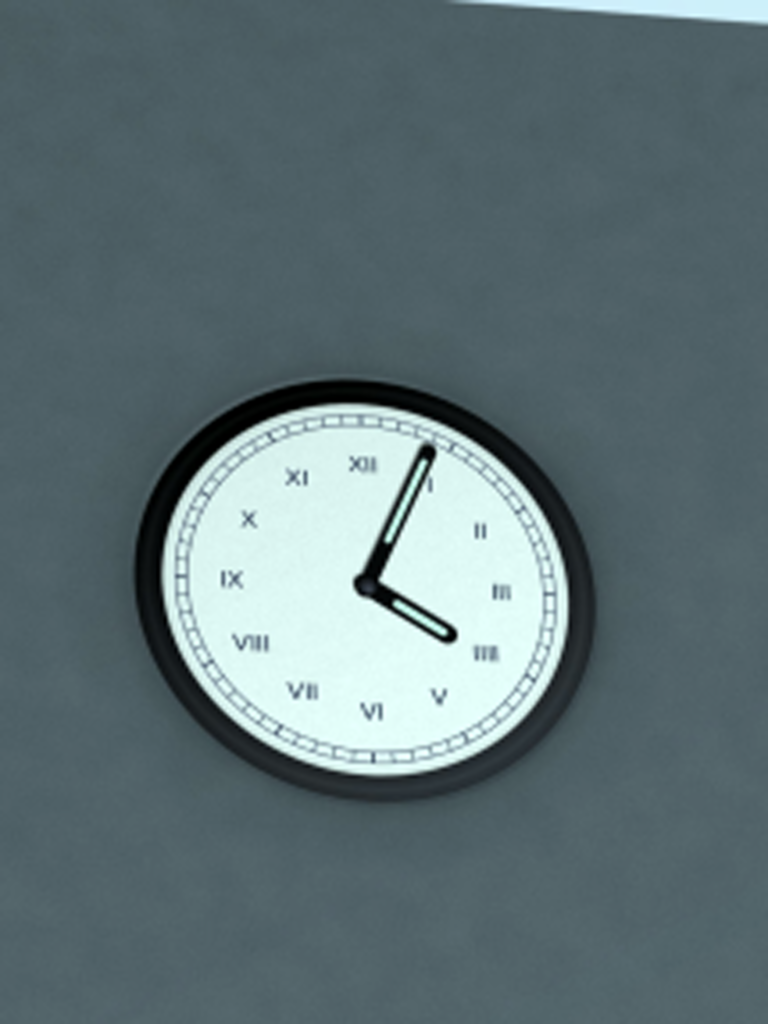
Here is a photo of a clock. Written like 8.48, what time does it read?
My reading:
4.04
